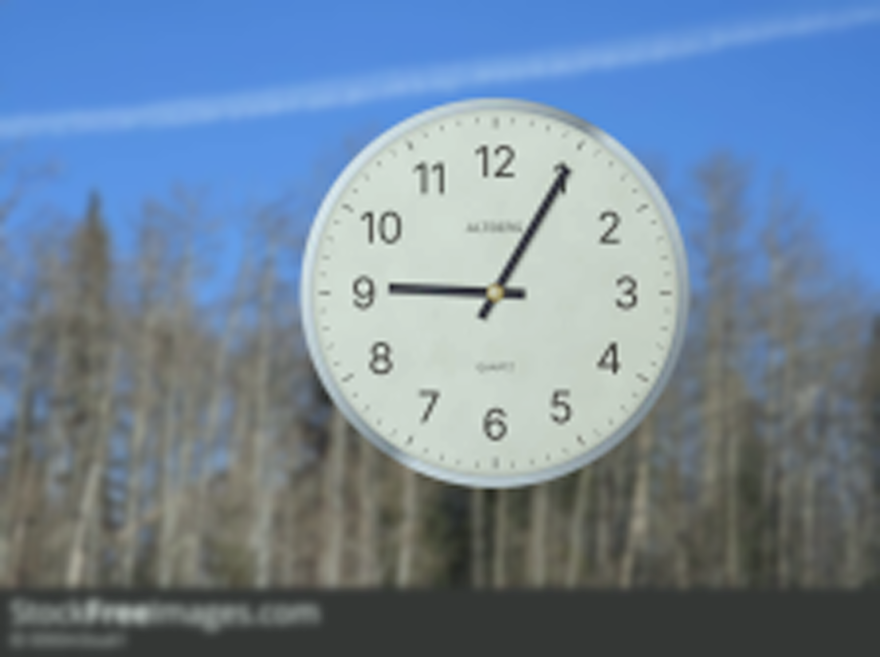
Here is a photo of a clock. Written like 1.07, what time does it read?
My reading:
9.05
